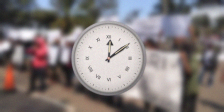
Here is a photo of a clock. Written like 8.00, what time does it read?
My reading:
12.09
